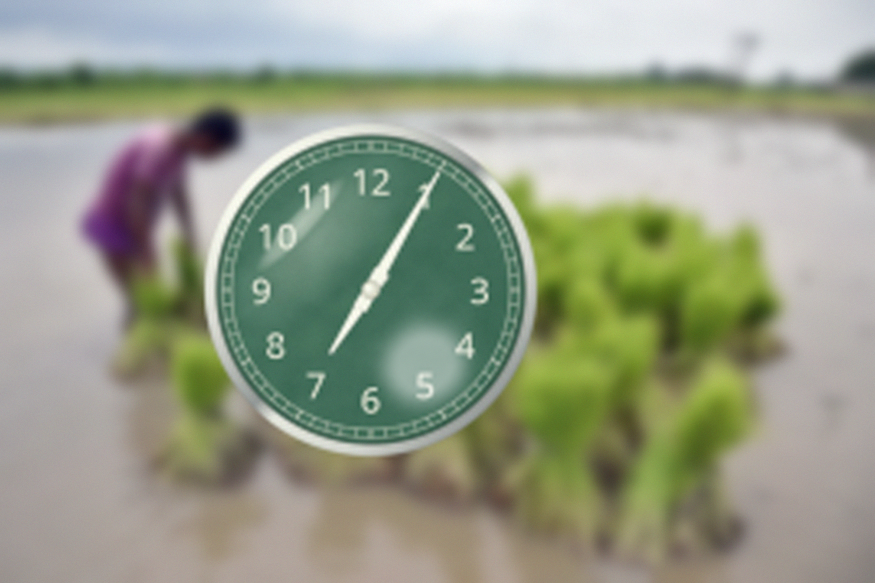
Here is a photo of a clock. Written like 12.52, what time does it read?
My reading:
7.05
